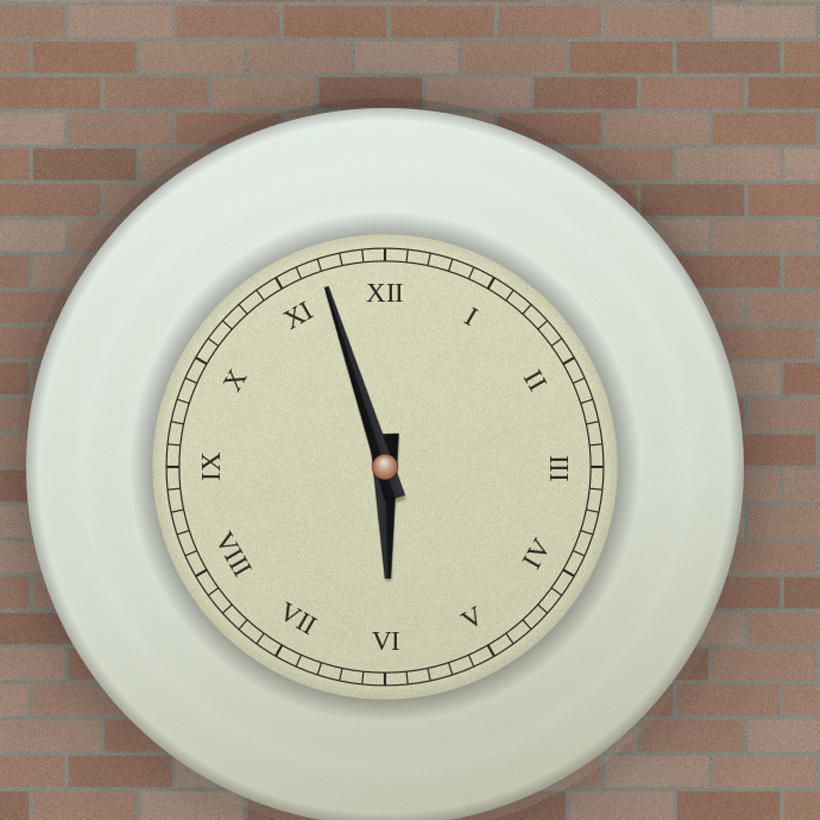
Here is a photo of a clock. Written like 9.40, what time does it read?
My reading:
5.57
